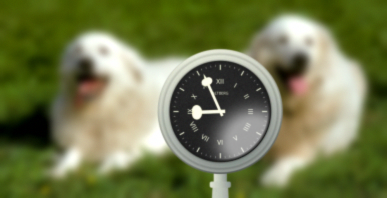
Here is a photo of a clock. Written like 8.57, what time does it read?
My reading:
8.56
